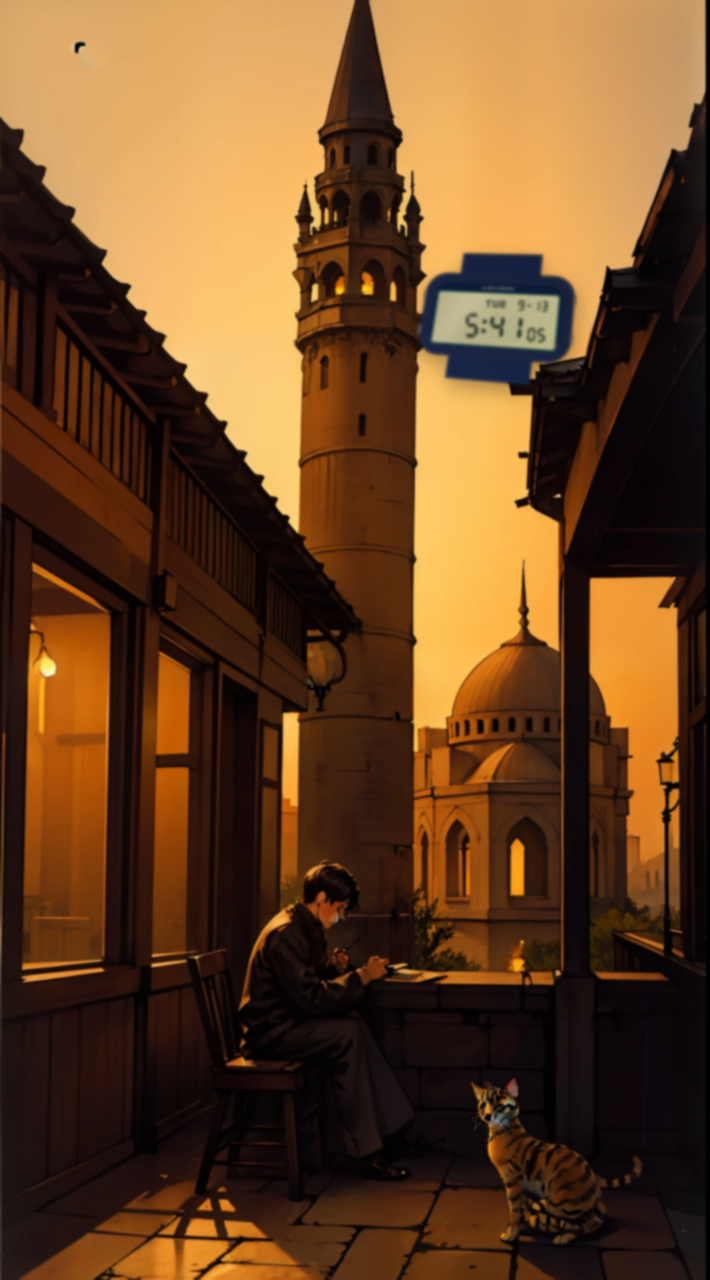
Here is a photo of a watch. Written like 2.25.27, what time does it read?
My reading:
5.41.05
